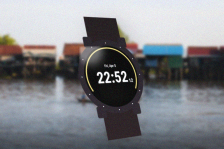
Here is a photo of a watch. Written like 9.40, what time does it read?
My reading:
22.52
